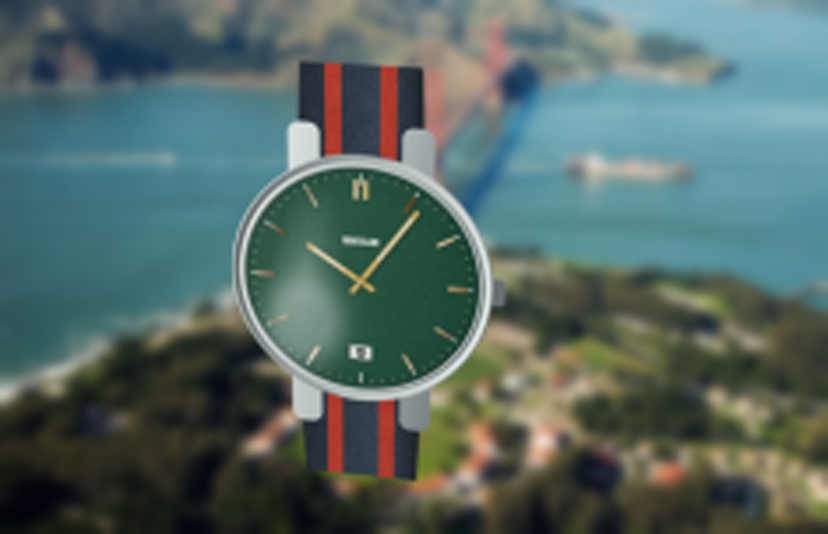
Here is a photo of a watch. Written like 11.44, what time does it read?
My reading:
10.06
